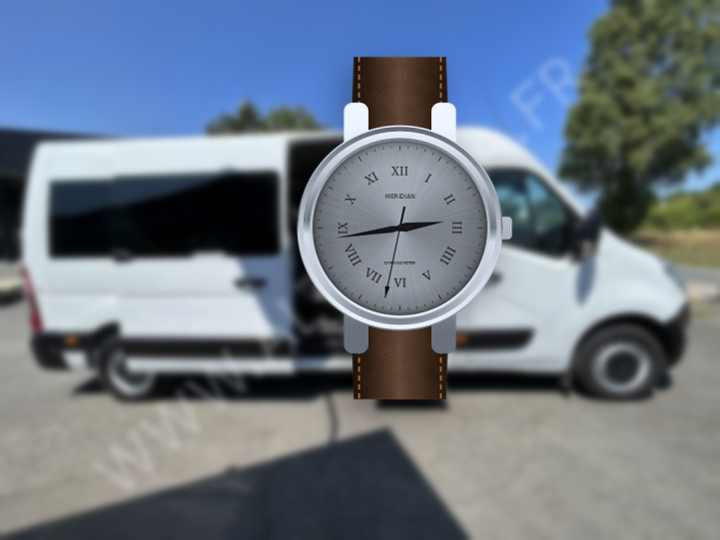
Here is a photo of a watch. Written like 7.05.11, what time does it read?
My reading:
2.43.32
